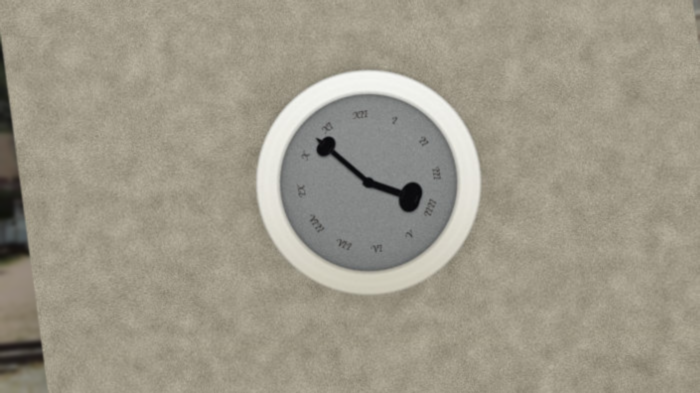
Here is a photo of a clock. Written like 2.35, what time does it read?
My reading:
3.53
